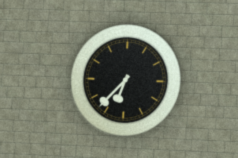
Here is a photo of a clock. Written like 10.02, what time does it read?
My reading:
6.37
